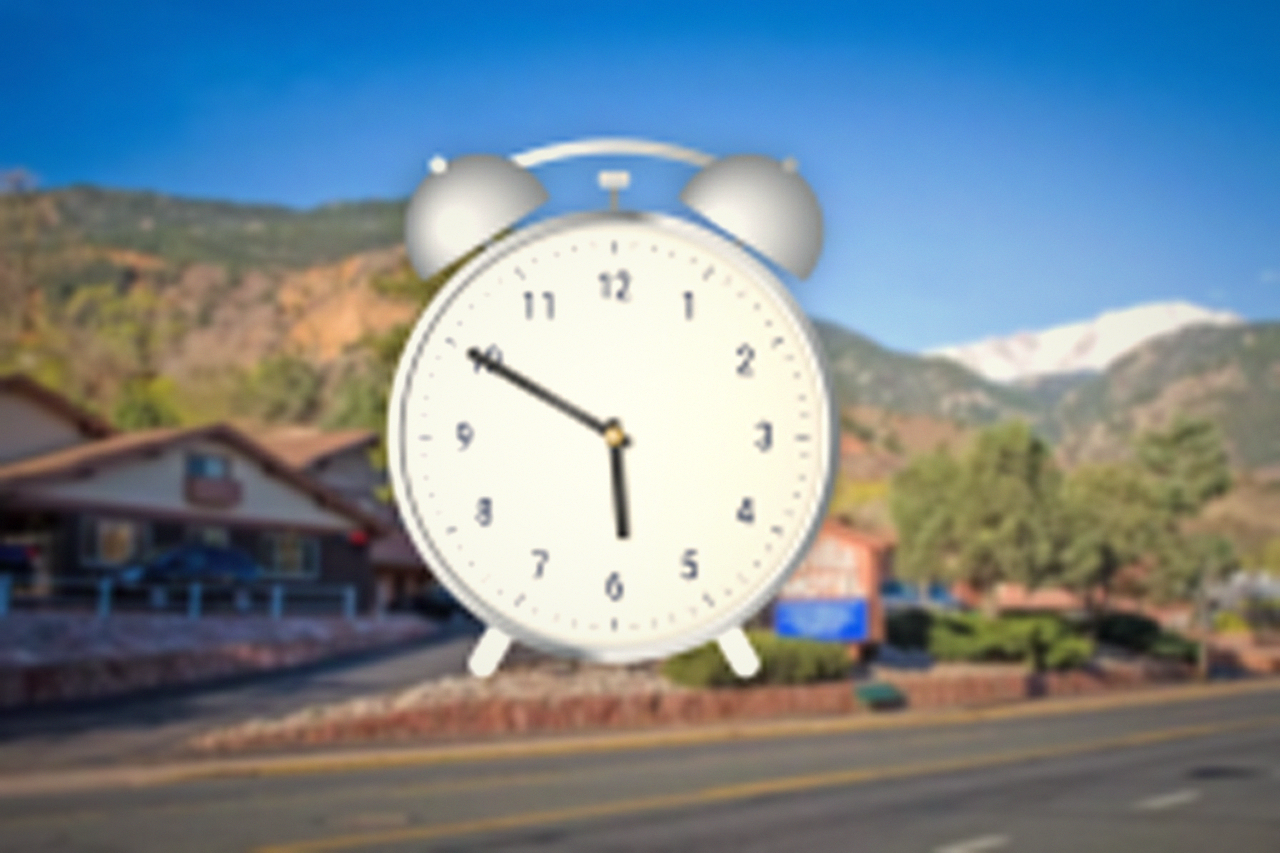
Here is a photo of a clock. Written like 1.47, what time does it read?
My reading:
5.50
